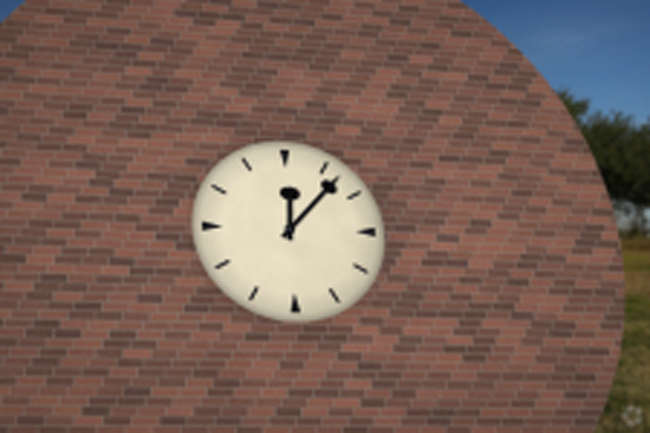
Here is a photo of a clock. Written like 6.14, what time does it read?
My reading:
12.07
